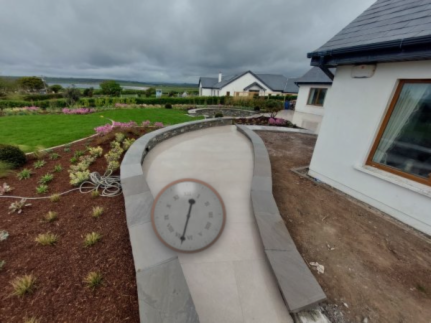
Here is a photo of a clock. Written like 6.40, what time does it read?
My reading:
12.33
